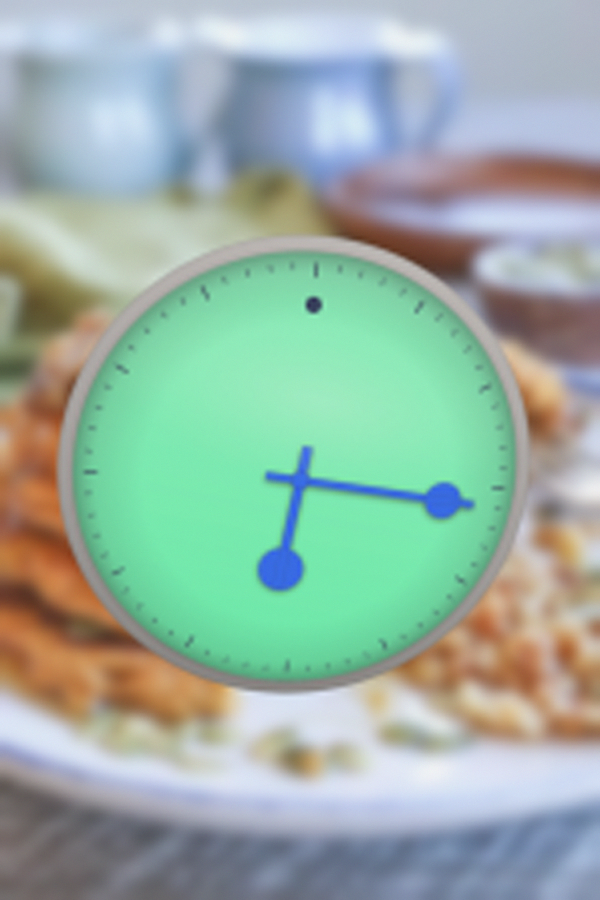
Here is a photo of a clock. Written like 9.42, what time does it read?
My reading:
6.16
